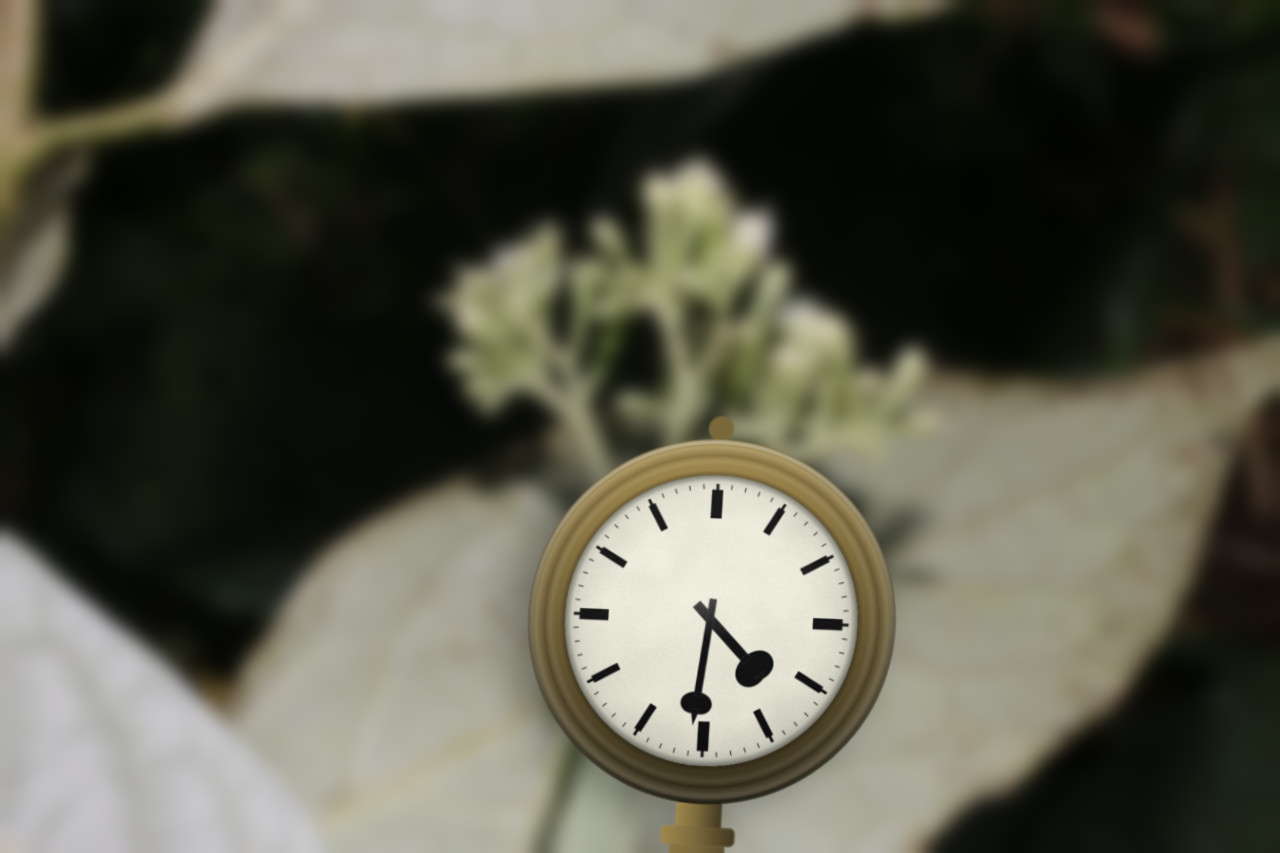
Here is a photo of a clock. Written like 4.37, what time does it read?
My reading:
4.31
